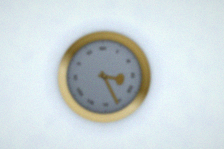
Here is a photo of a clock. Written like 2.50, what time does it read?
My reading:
3.26
